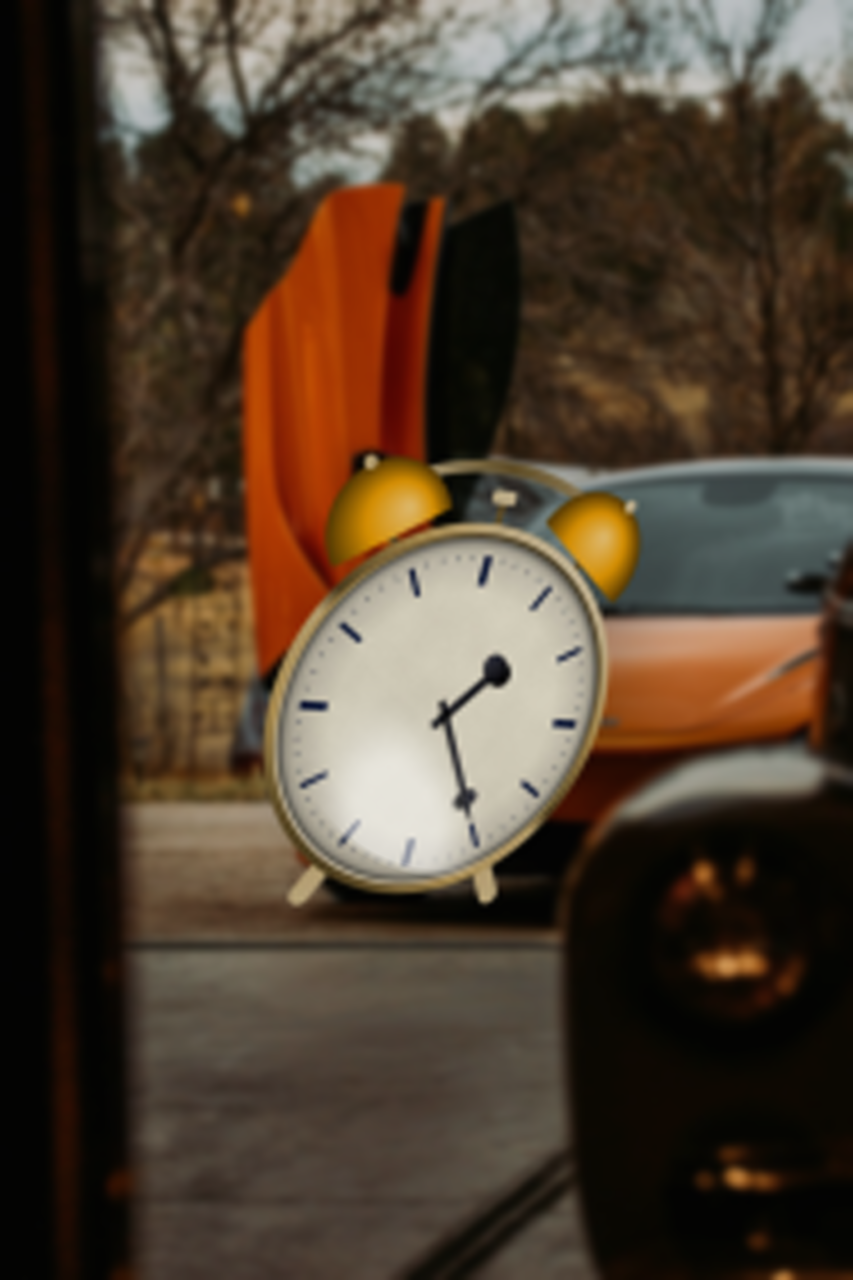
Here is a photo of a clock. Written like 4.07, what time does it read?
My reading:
1.25
